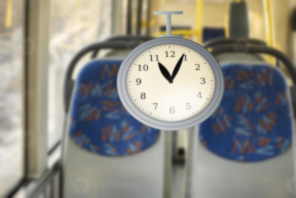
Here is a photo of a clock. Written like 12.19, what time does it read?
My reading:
11.04
